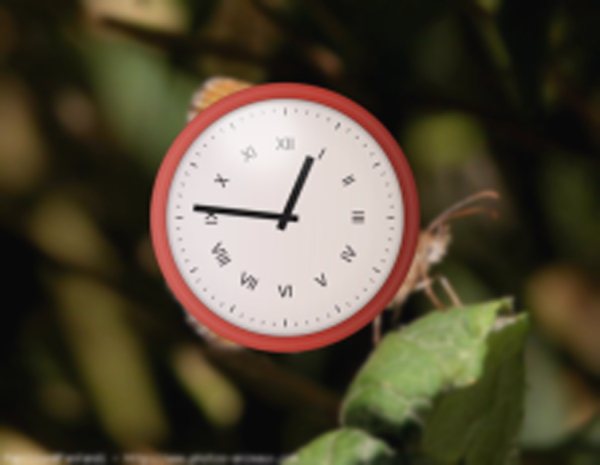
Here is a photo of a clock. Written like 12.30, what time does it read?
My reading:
12.46
